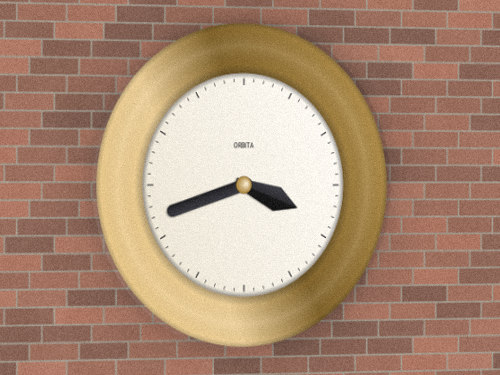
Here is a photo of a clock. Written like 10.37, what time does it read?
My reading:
3.42
